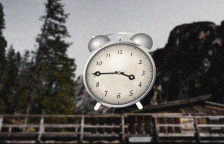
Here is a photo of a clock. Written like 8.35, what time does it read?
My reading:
3.45
